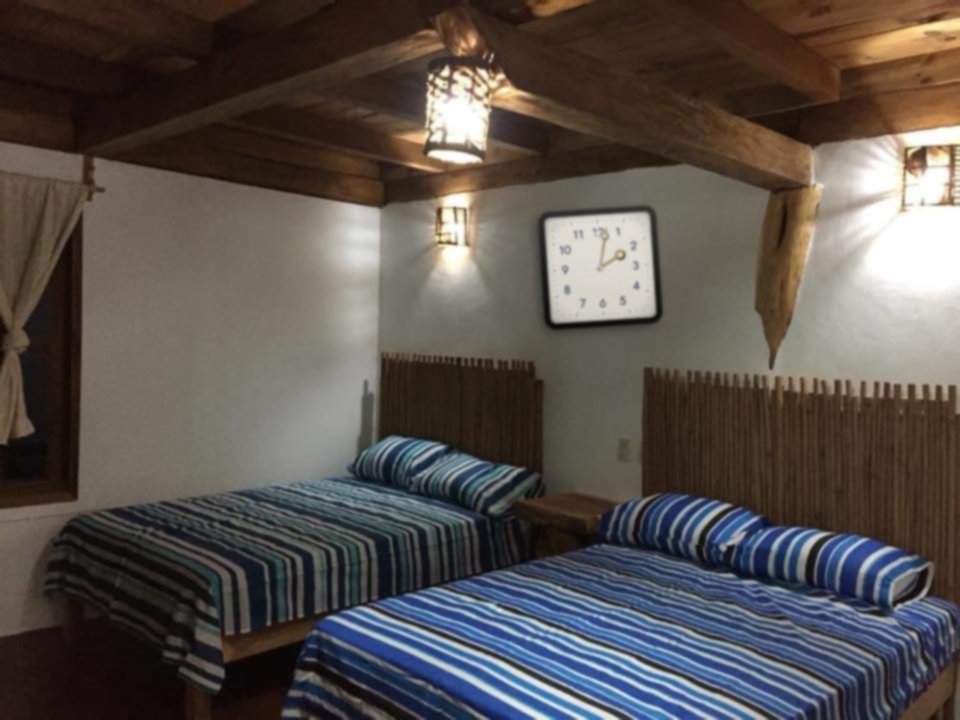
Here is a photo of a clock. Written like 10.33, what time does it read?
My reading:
2.02
